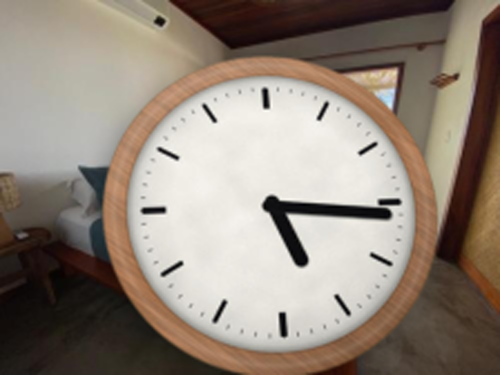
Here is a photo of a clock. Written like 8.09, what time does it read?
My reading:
5.16
